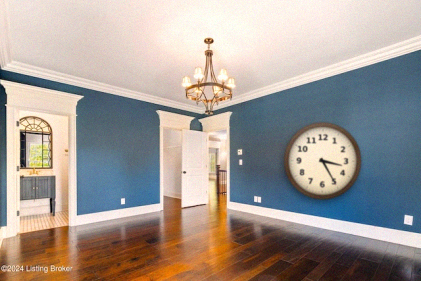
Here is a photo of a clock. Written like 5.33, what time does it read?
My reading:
3.25
